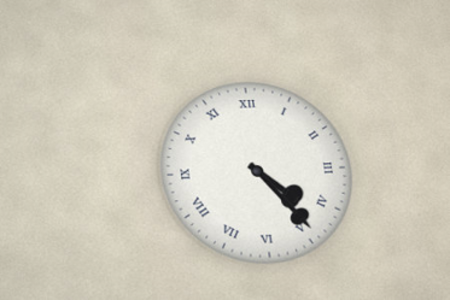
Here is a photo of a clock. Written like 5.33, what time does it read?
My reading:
4.24
